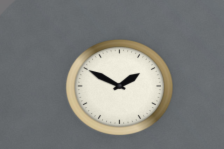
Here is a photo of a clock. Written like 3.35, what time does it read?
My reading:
1.50
